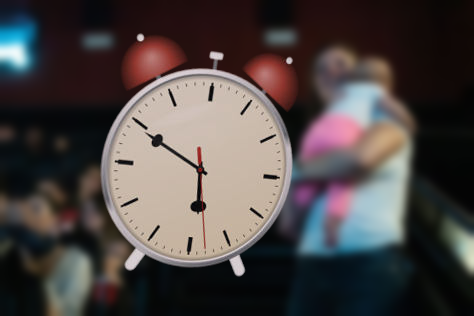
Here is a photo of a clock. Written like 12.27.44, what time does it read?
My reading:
5.49.28
